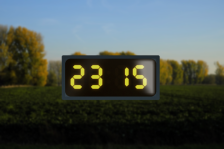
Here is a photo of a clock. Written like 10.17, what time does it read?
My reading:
23.15
